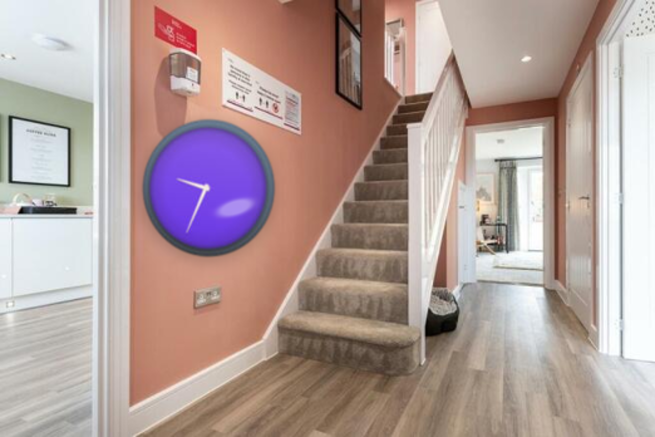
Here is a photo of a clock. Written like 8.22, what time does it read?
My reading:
9.34
